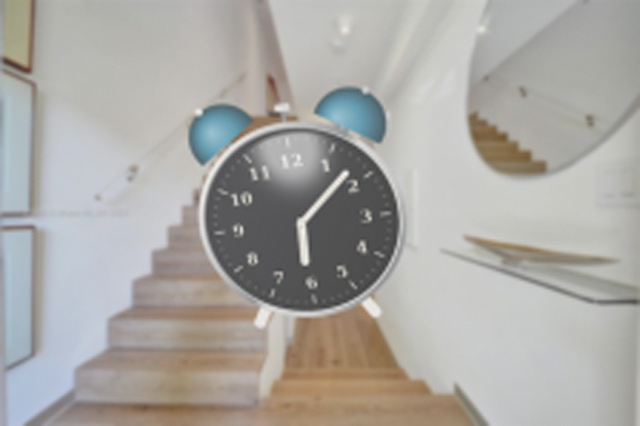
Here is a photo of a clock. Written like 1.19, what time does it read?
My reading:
6.08
